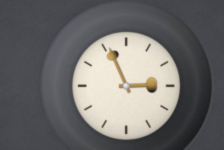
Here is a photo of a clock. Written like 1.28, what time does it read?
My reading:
2.56
